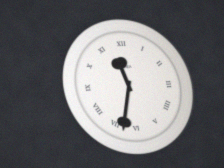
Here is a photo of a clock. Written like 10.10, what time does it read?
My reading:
11.33
